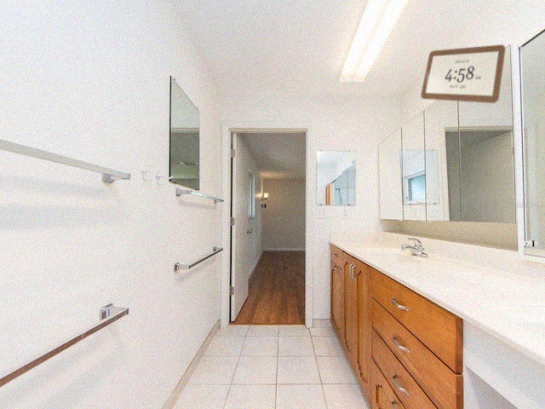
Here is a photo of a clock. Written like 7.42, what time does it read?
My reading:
4.58
